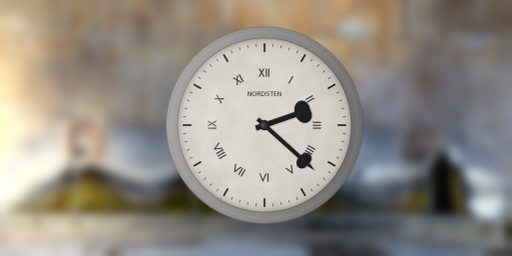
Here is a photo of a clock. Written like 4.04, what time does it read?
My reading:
2.22
